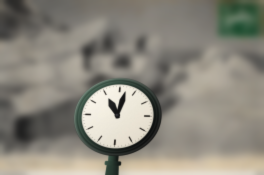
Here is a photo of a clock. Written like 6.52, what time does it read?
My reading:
11.02
